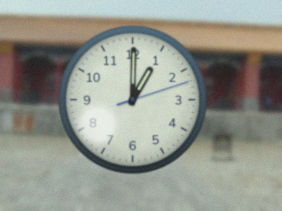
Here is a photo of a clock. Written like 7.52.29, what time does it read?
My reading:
1.00.12
